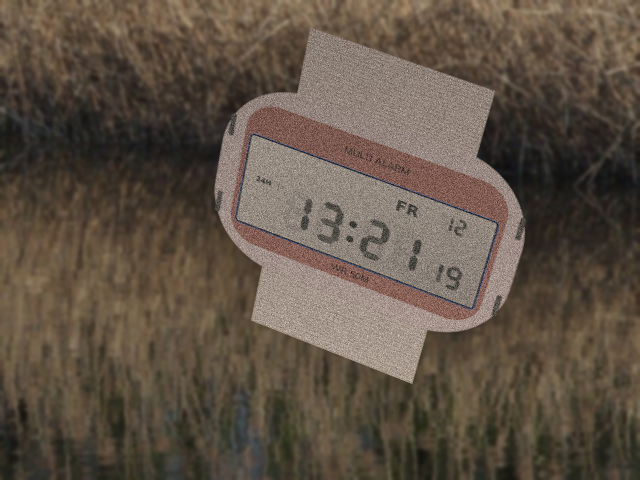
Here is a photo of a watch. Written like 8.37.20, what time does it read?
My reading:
13.21.19
